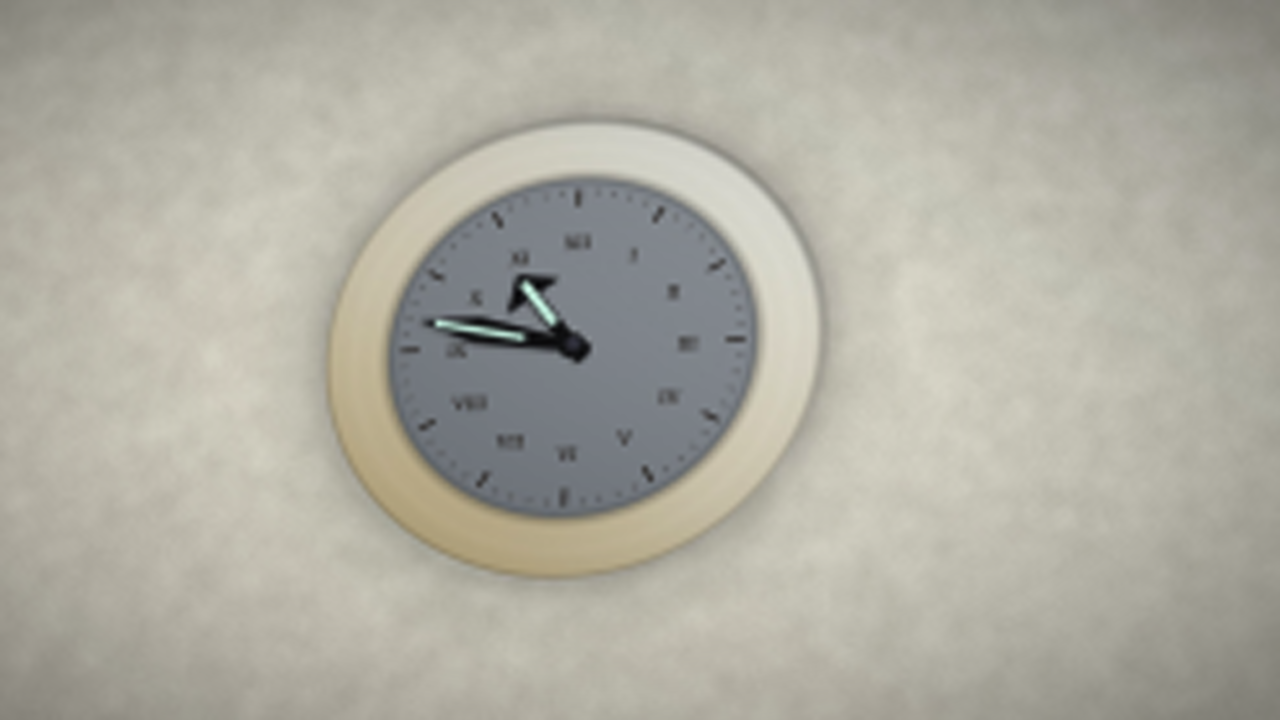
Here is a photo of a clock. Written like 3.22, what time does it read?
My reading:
10.47
